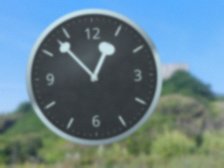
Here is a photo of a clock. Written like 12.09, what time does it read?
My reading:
12.53
